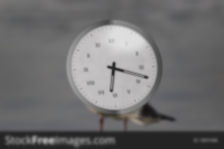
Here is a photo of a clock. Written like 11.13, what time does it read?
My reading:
6.18
